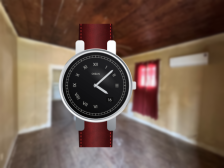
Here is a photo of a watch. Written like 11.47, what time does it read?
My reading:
4.08
